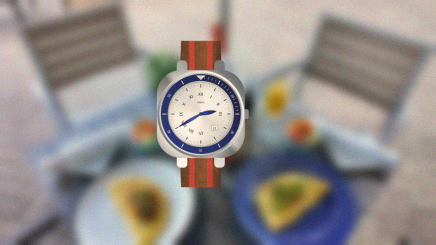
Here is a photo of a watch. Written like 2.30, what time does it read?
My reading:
2.40
